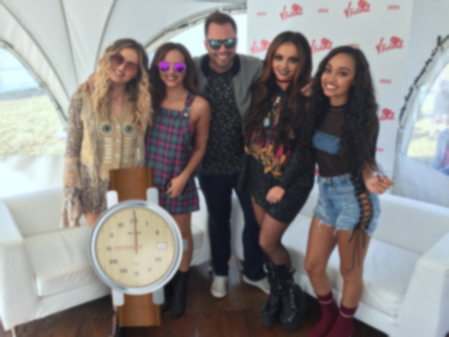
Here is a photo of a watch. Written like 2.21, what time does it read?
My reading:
9.00
